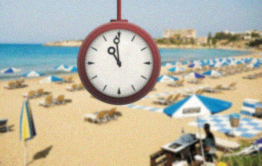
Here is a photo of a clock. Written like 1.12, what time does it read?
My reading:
10.59
